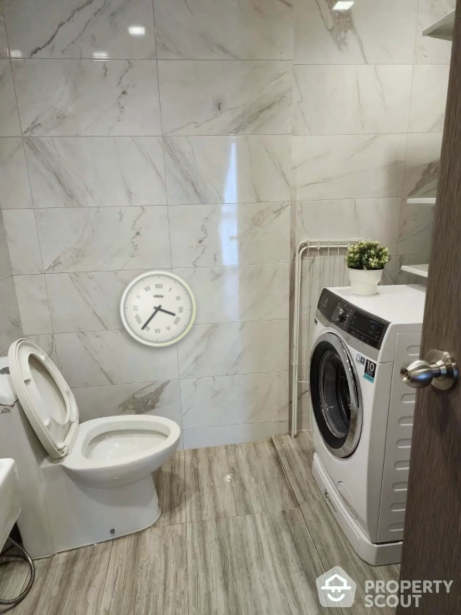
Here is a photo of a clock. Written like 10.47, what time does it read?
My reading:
3.36
